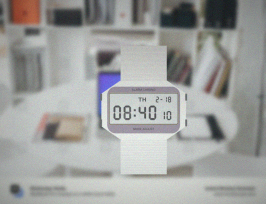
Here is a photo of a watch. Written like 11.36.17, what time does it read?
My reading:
8.40.10
